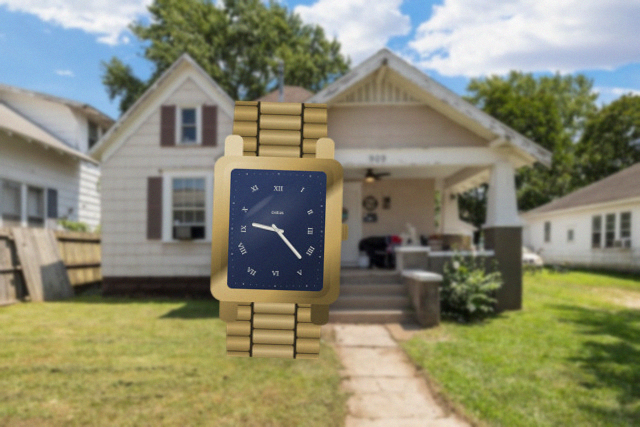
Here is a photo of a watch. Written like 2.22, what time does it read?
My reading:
9.23
